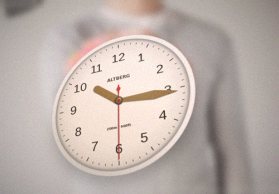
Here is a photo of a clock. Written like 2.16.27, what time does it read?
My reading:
10.15.30
